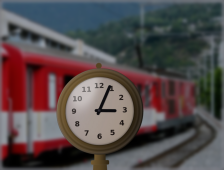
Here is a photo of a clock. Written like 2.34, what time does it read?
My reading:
3.04
